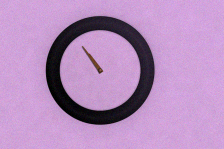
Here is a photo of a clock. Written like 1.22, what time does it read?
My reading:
10.54
